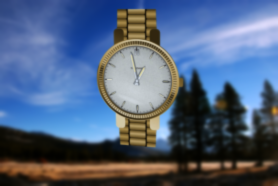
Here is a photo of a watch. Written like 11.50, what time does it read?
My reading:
12.58
